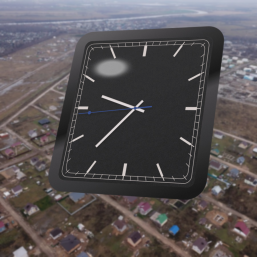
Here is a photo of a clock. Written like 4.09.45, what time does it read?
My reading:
9.36.44
